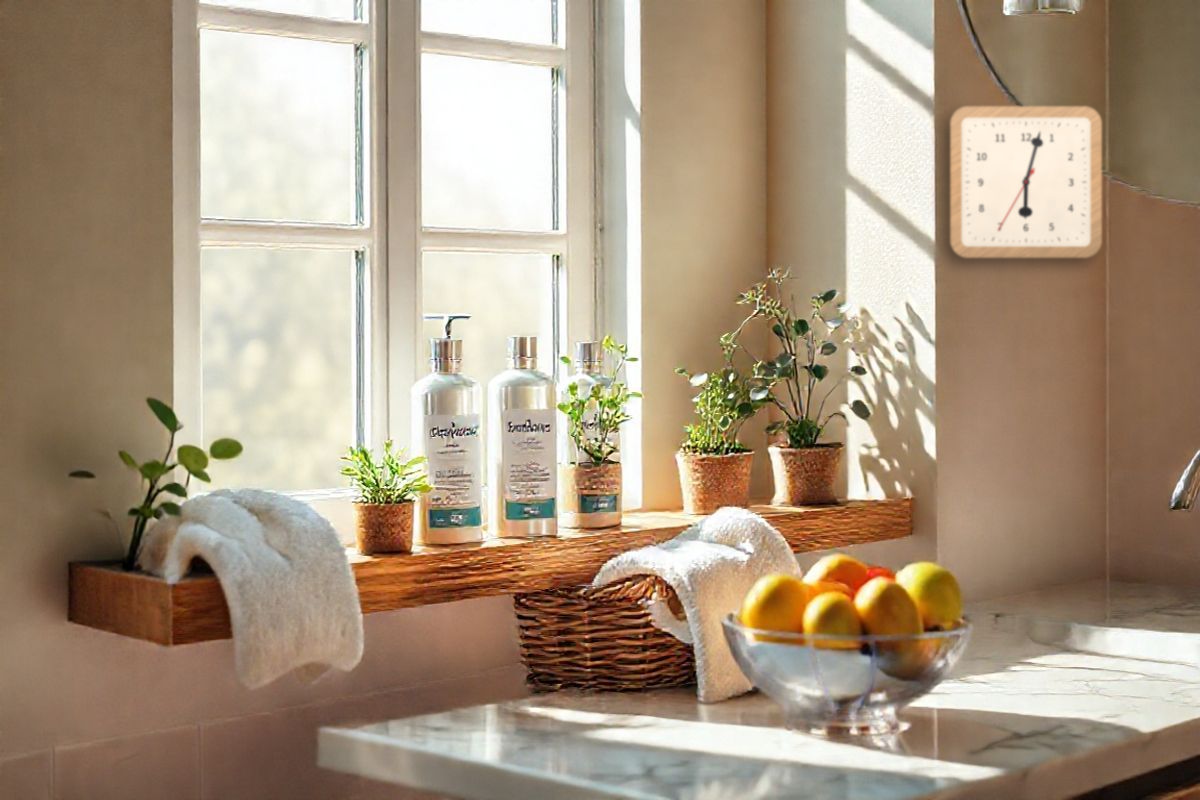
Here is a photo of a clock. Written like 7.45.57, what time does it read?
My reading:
6.02.35
